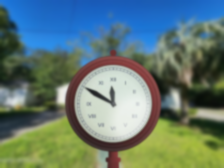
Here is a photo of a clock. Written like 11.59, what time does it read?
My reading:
11.50
